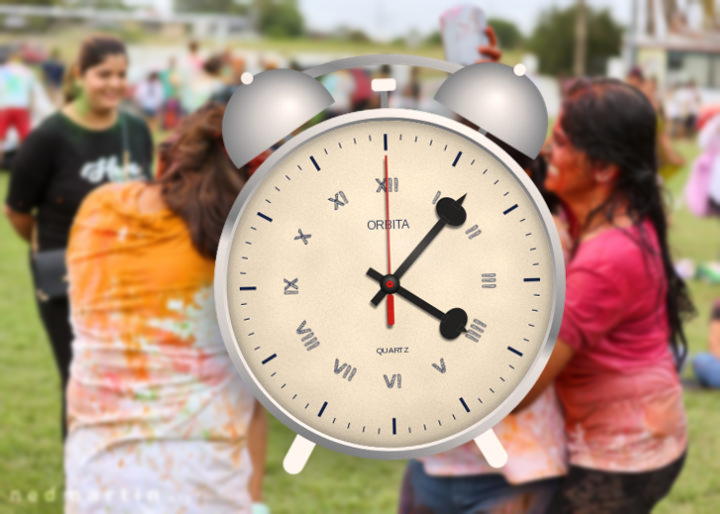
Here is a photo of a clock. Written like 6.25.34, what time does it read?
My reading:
4.07.00
